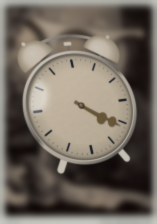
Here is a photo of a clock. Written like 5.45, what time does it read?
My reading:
4.21
